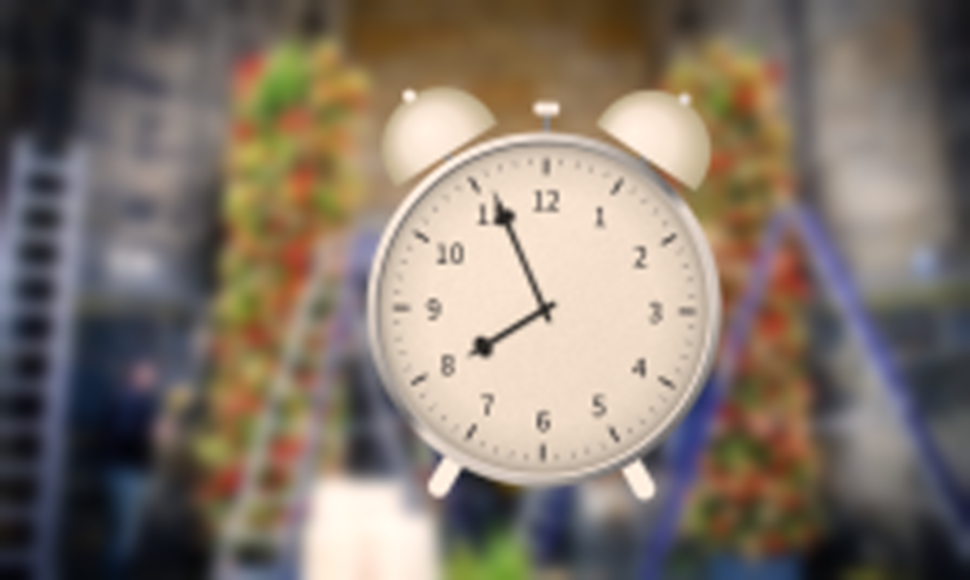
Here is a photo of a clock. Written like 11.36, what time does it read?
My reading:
7.56
